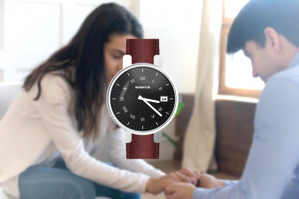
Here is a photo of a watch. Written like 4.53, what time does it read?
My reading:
3.22
